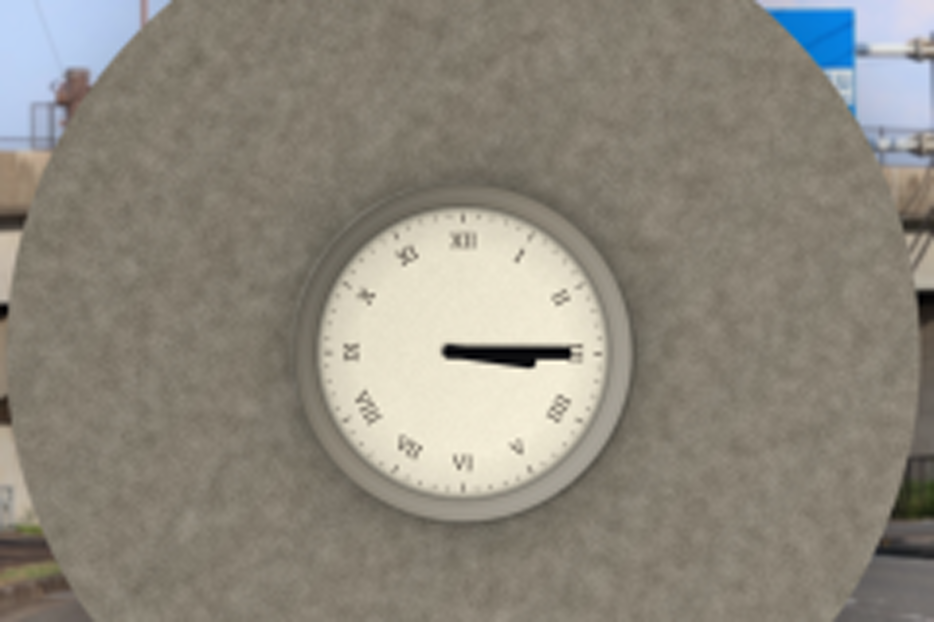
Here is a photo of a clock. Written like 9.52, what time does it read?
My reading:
3.15
